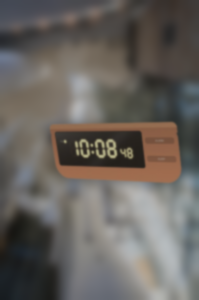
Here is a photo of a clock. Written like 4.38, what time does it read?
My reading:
10.08
